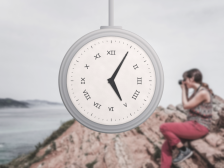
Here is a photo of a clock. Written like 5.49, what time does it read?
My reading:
5.05
